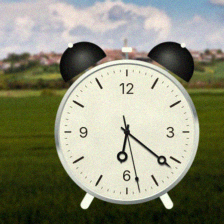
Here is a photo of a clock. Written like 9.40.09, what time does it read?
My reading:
6.21.28
